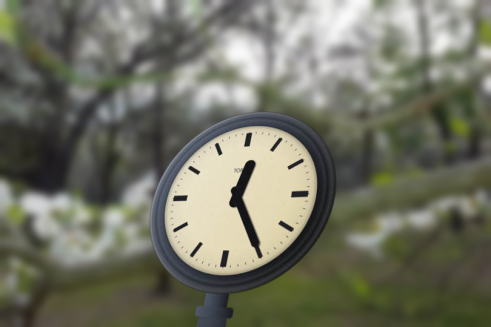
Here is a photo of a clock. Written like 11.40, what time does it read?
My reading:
12.25
